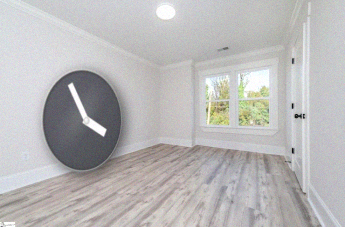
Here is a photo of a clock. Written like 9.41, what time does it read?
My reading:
3.55
